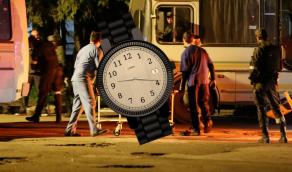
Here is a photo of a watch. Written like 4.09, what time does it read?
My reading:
9.19
